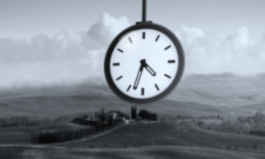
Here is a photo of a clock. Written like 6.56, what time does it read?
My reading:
4.33
